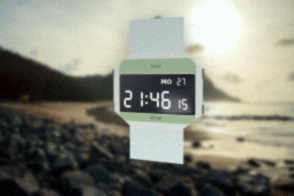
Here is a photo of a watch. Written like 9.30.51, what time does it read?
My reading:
21.46.15
